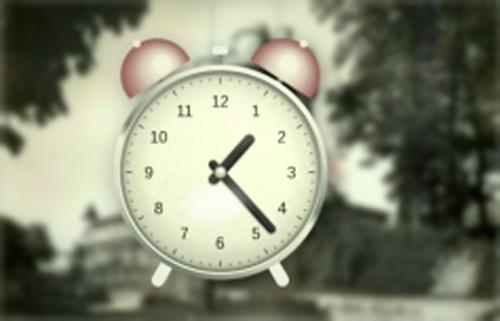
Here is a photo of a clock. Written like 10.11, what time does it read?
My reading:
1.23
